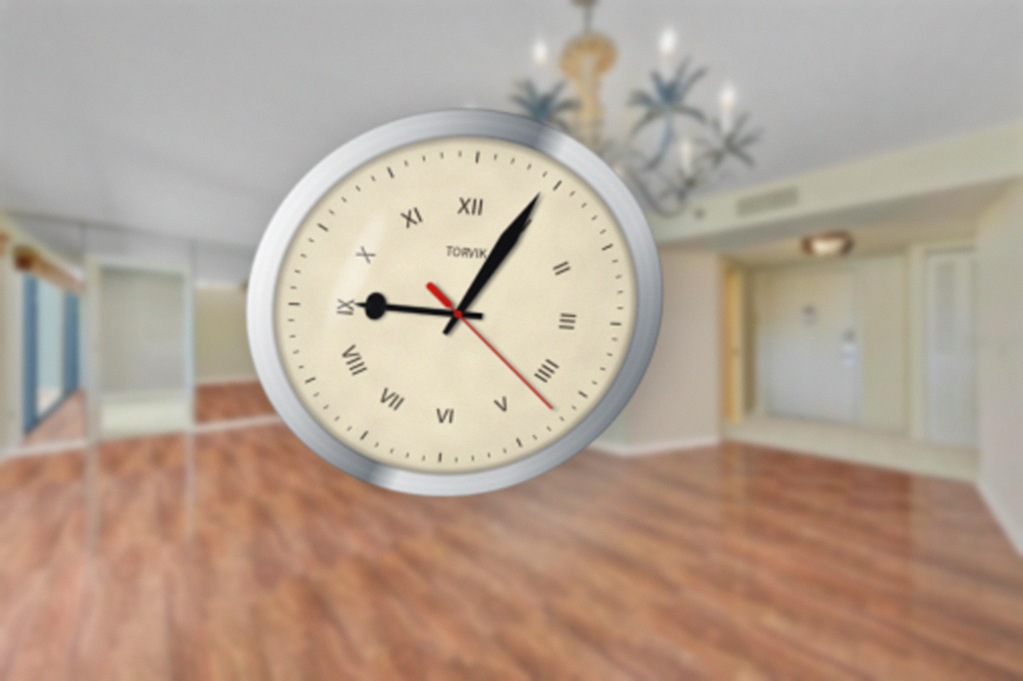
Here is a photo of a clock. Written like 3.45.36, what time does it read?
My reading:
9.04.22
